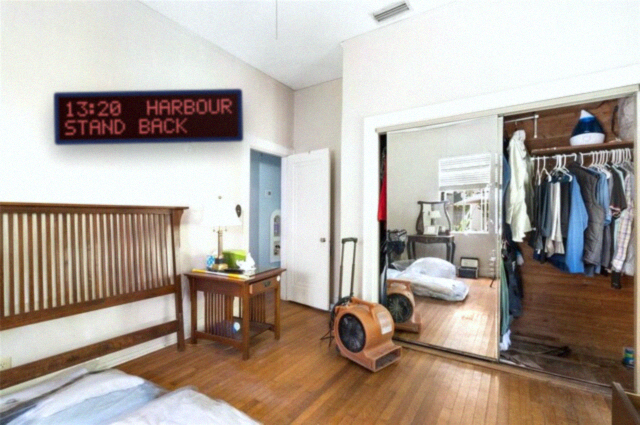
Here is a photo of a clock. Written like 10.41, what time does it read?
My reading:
13.20
